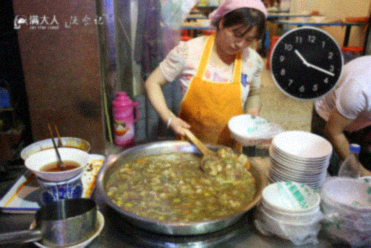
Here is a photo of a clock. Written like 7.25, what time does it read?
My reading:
10.17
